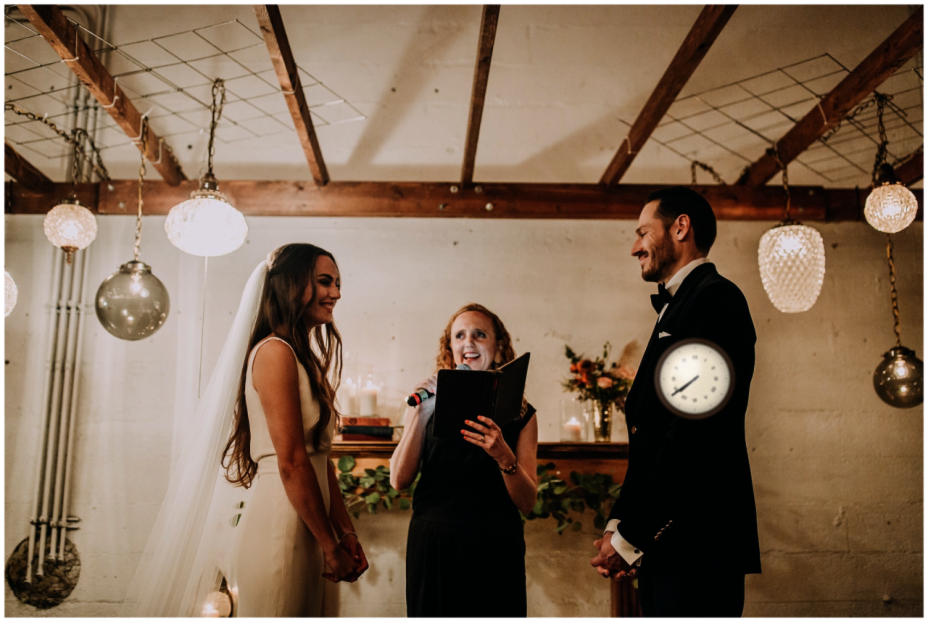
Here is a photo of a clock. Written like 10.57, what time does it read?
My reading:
7.39
